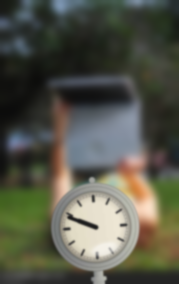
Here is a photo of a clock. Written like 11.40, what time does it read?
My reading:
9.49
